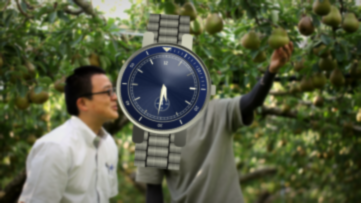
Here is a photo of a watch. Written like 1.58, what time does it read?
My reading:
5.31
